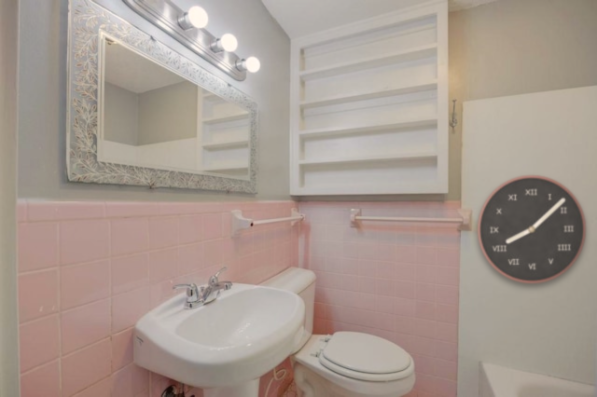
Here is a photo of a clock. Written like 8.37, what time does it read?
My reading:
8.08
